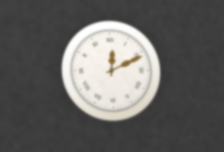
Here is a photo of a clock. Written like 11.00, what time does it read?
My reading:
12.11
